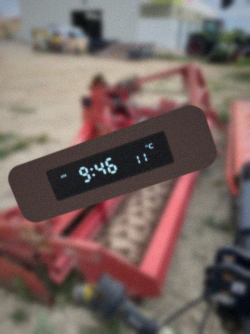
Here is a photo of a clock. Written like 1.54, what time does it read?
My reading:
9.46
